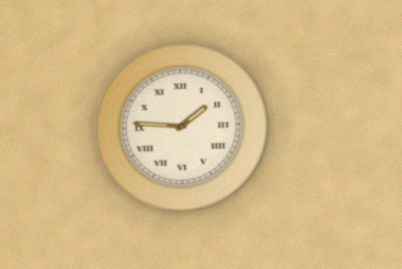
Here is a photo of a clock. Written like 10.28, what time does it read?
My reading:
1.46
